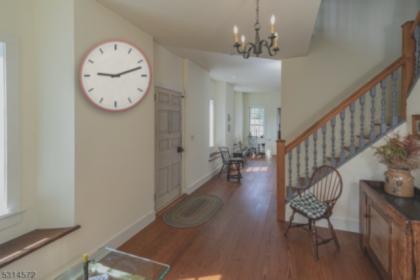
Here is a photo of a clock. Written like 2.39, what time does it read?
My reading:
9.12
